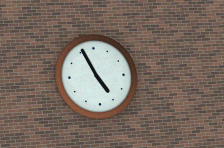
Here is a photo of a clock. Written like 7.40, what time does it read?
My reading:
4.56
